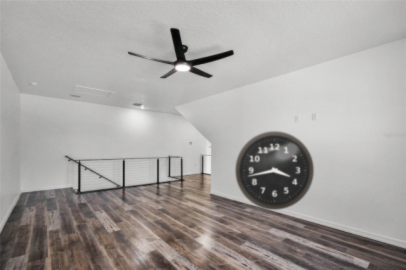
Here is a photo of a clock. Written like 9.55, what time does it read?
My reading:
3.43
